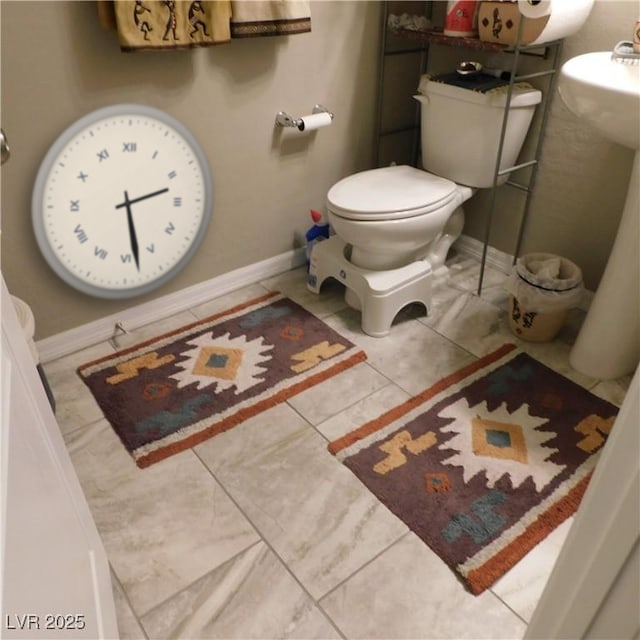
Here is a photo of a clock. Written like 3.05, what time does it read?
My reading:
2.28
